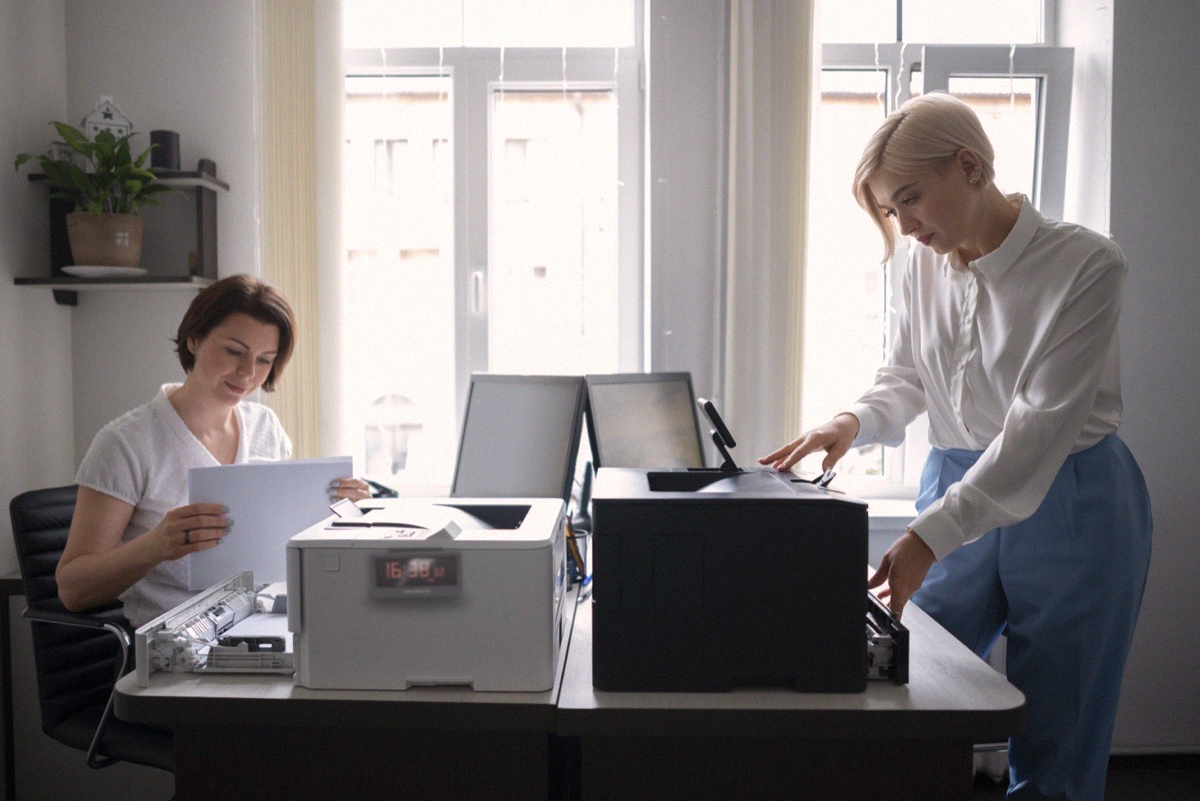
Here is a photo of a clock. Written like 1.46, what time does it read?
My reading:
16.38
